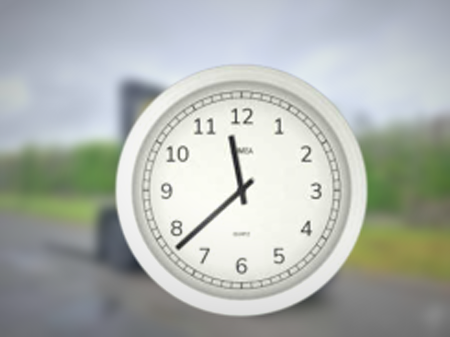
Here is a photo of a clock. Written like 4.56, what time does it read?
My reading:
11.38
